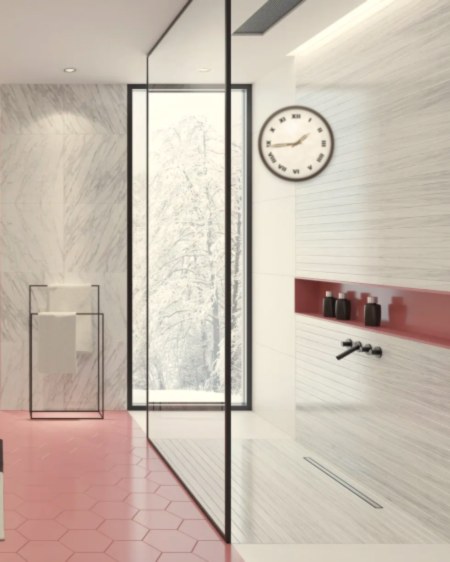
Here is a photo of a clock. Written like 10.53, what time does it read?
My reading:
1.44
